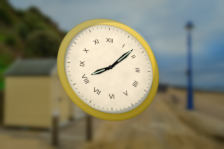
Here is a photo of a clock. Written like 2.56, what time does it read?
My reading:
8.08
